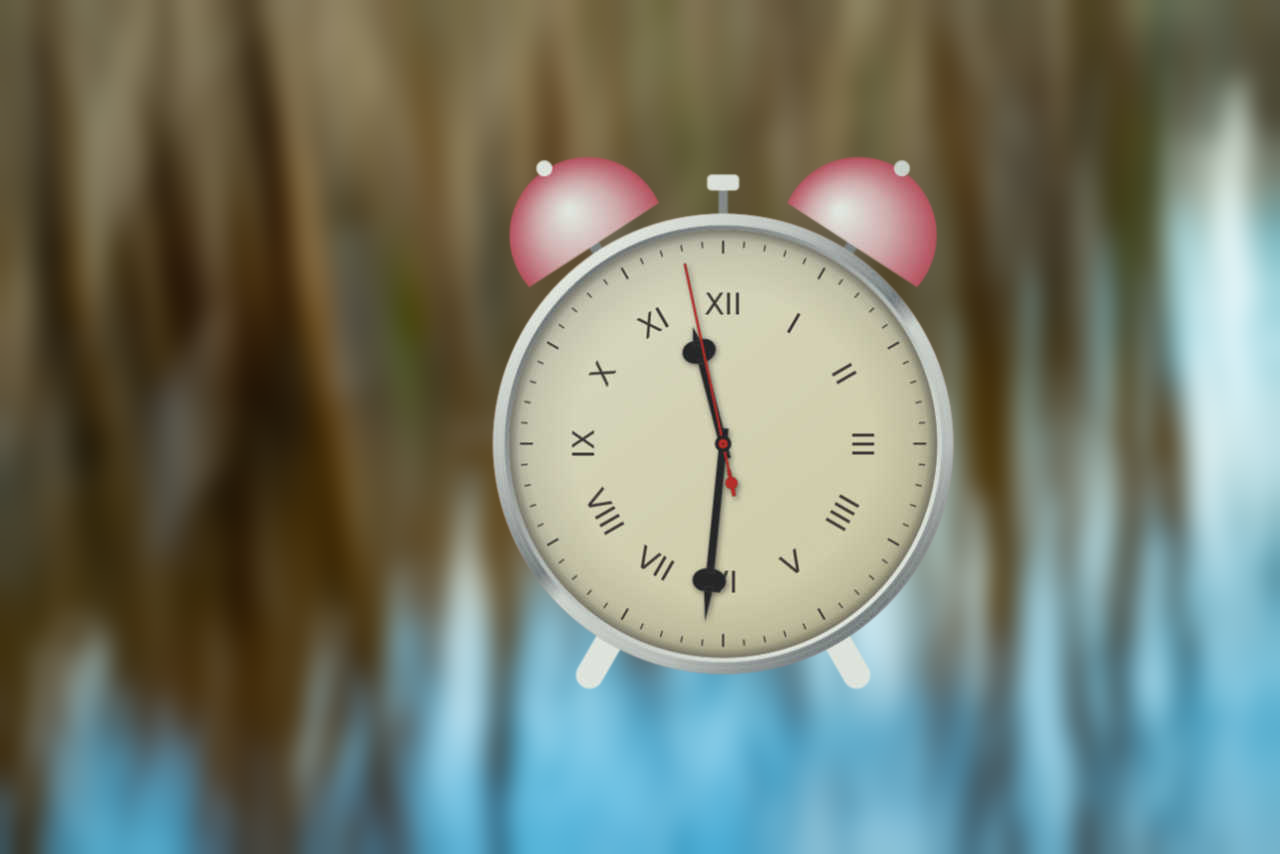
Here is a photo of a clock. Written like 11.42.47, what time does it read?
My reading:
11.30.58
